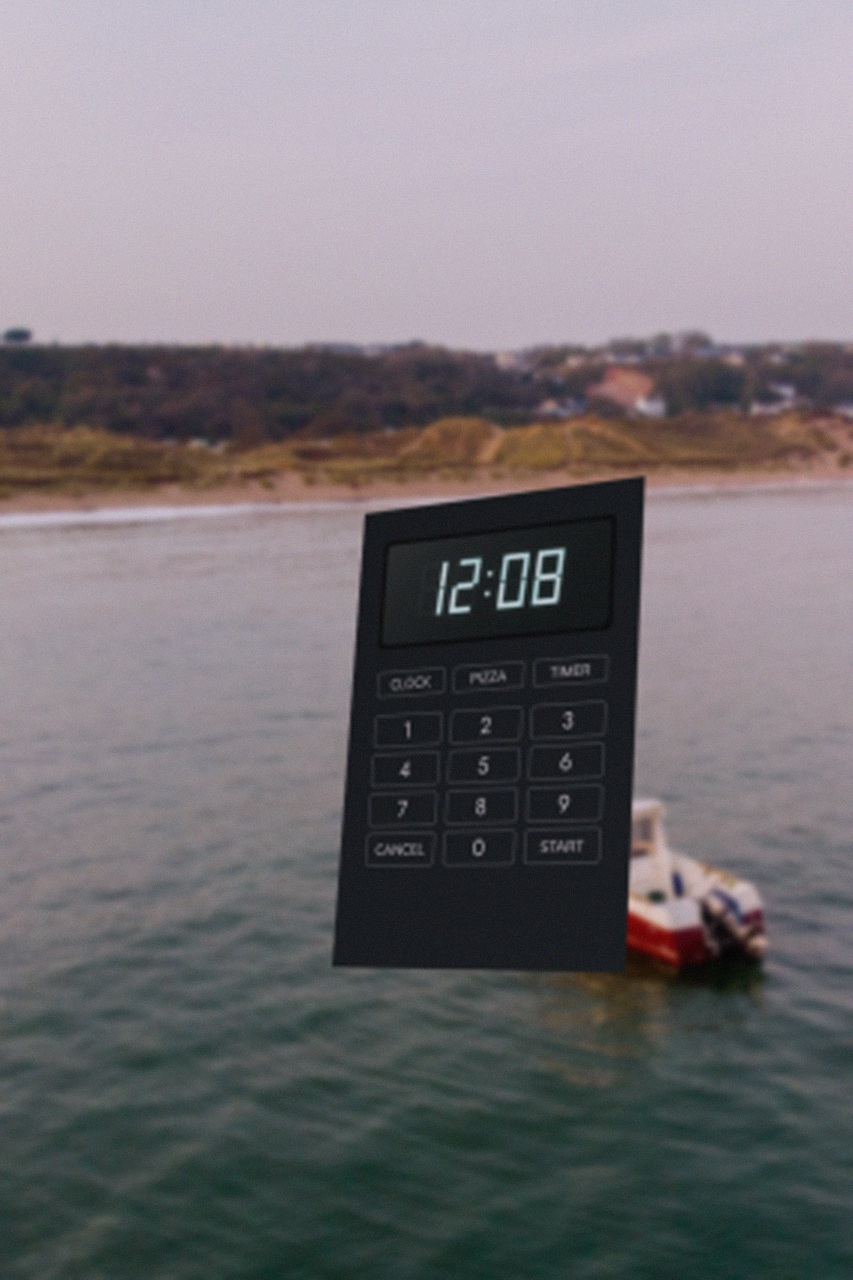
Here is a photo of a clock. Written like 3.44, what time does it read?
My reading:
12.08
